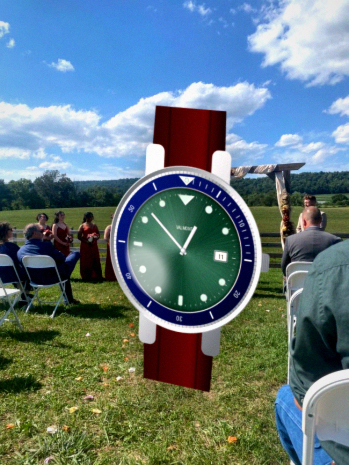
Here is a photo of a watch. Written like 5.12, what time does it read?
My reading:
12.52
